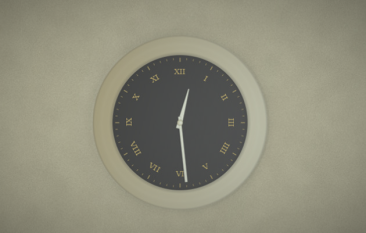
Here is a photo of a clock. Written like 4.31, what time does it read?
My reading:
12.29
